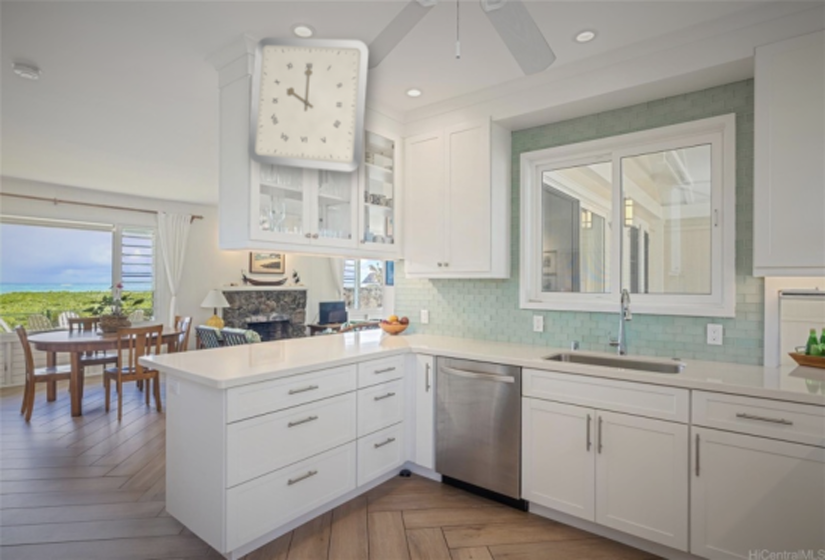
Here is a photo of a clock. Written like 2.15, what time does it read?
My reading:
10.00
